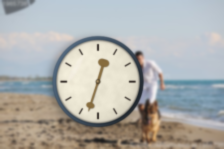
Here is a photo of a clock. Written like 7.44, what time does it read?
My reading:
12.33
